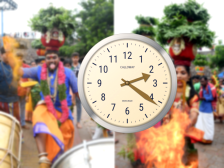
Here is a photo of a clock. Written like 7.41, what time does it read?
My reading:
2.21
